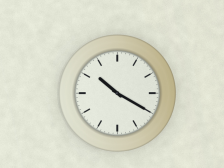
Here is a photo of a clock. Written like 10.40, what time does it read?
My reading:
10.20
